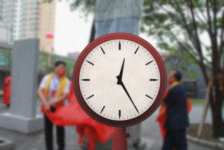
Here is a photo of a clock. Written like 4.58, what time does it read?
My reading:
12.25
